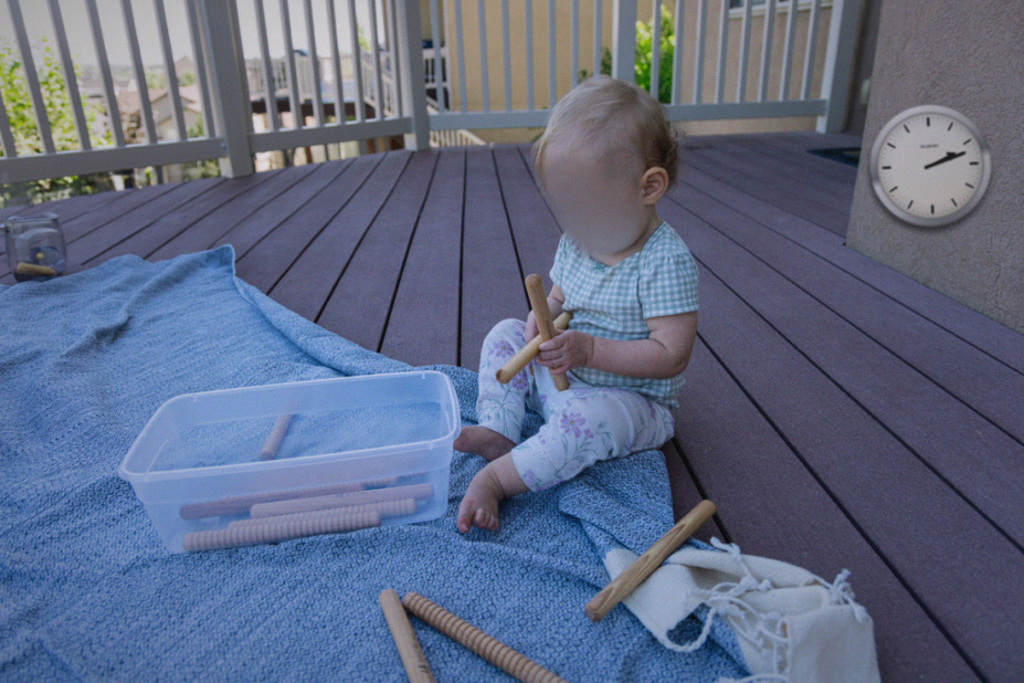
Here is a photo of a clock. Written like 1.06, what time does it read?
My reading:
2.12
